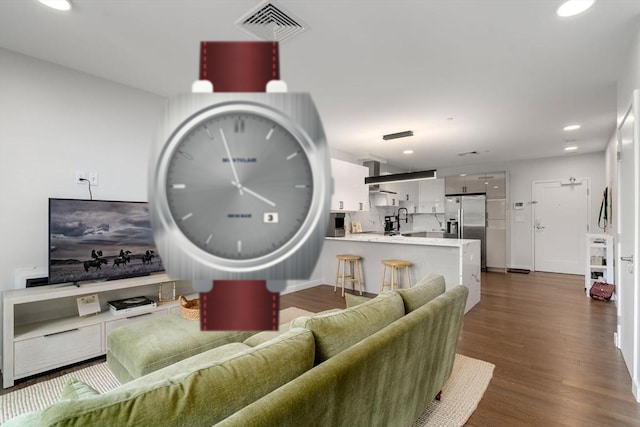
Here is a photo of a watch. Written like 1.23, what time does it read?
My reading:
3.57
